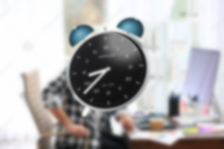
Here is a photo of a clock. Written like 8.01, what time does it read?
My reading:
8.38
